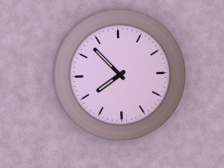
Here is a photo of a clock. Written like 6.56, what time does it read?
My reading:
7.53
